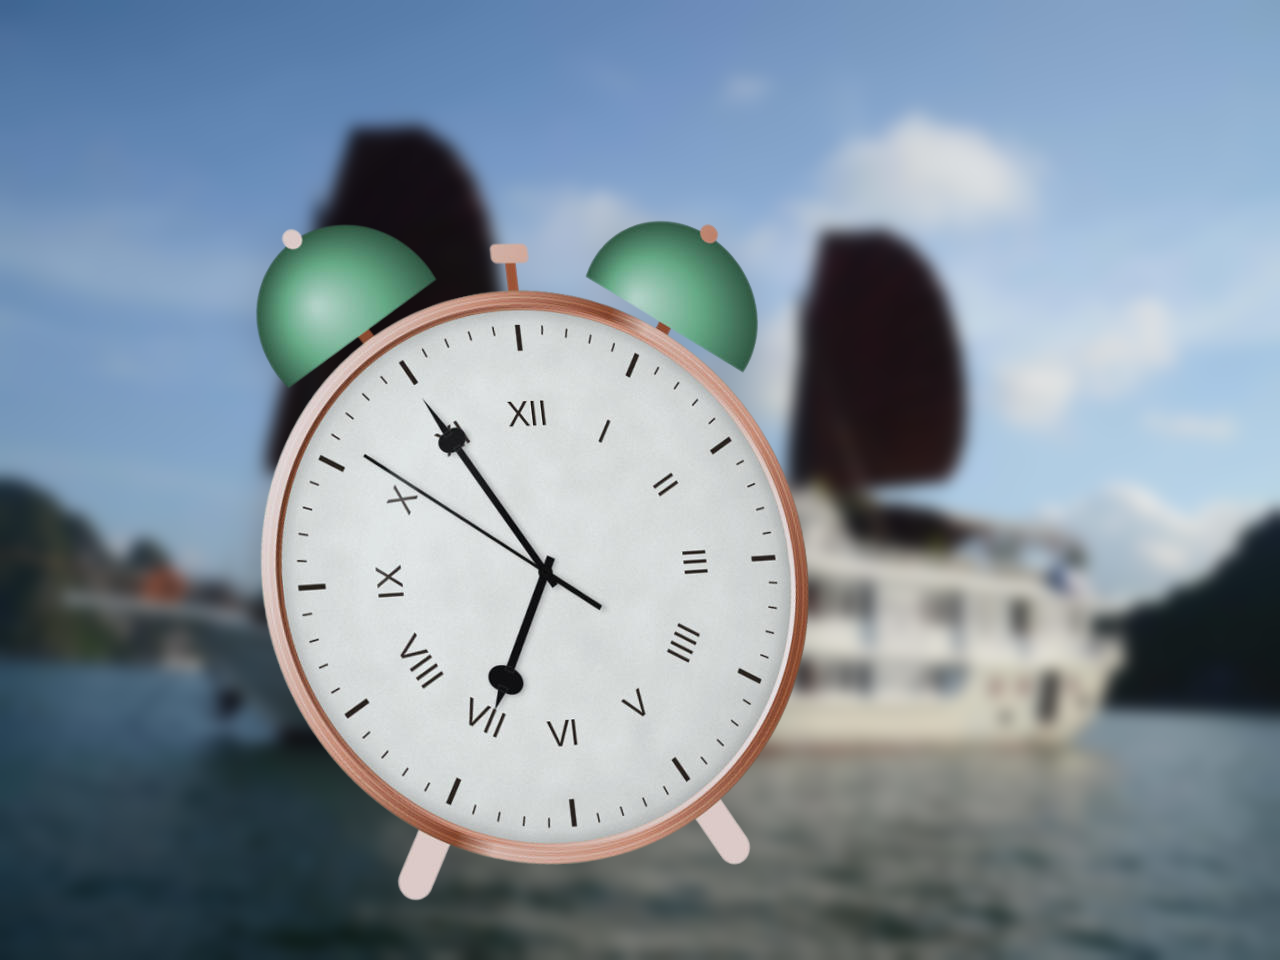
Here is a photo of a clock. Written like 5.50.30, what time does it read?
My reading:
6.54.51
